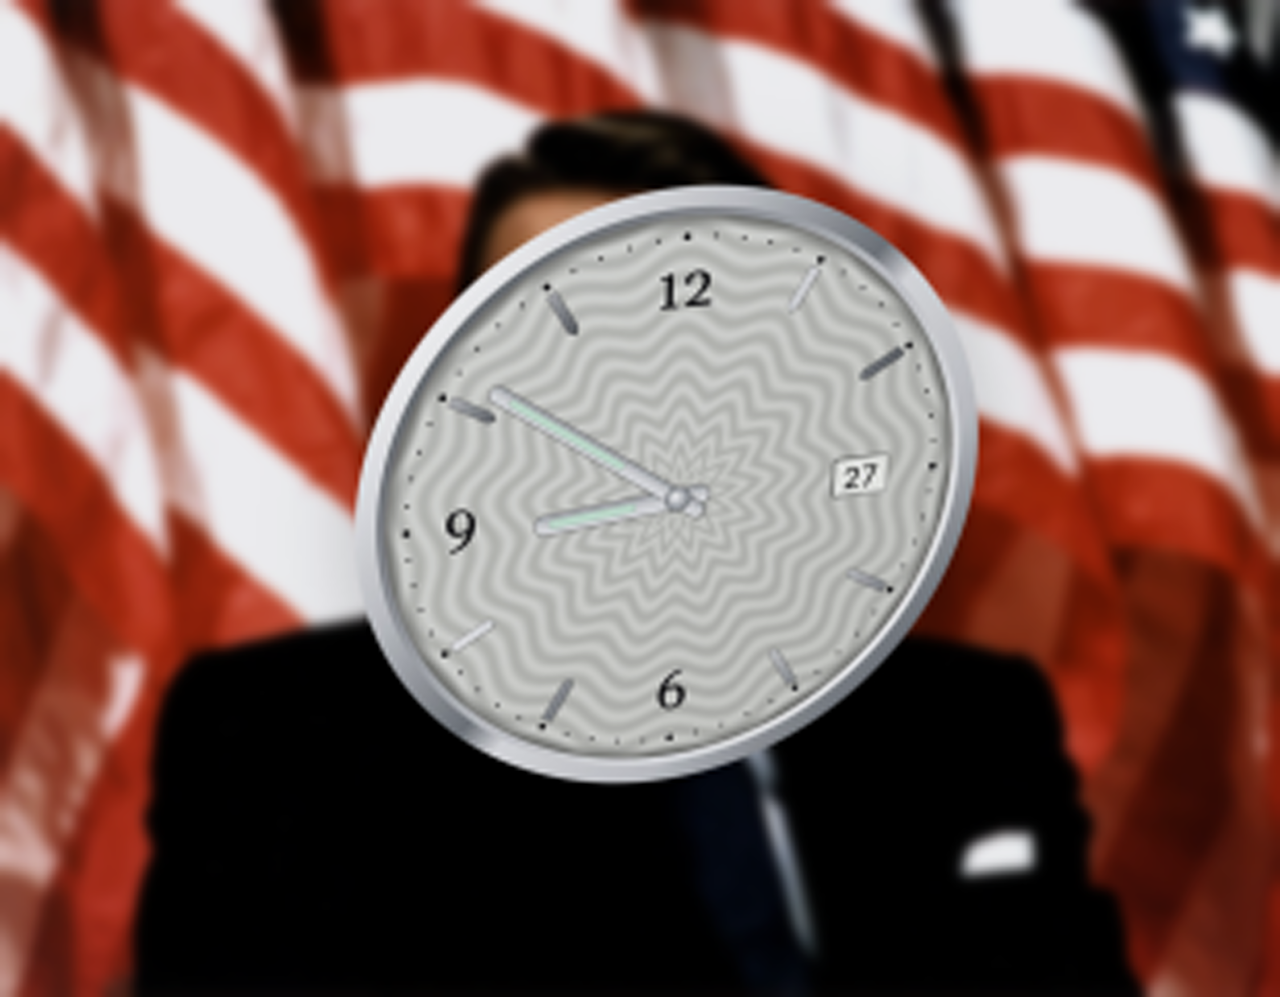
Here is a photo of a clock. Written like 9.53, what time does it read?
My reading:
8.51
